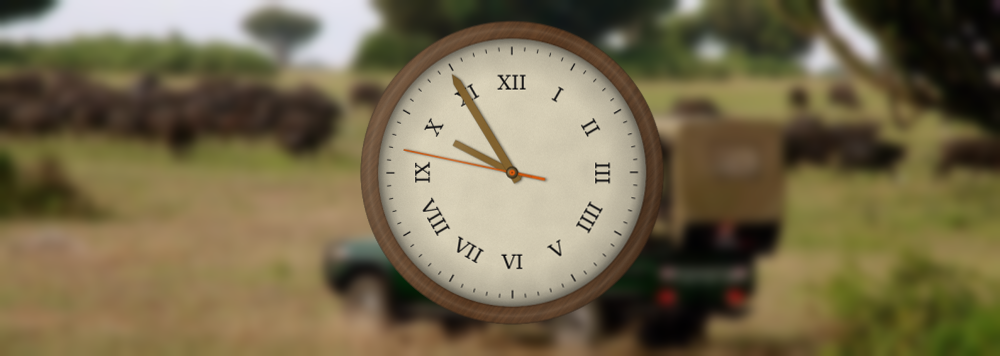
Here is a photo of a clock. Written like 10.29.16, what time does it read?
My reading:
9.54.47
